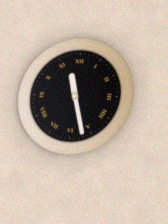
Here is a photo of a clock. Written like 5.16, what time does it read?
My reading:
11.27
